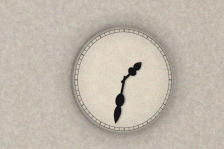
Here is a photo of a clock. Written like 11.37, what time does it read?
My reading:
1.32
